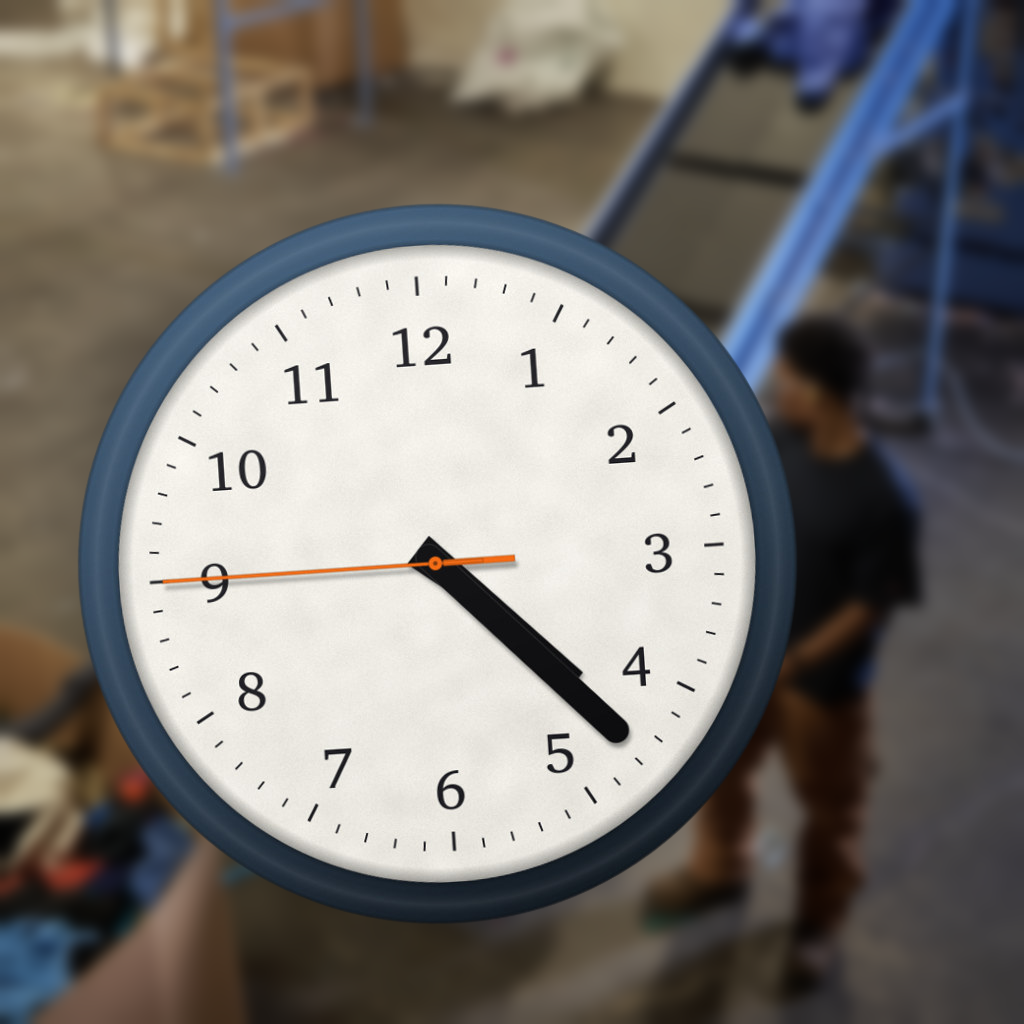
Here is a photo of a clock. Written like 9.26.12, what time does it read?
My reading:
4.22.45
